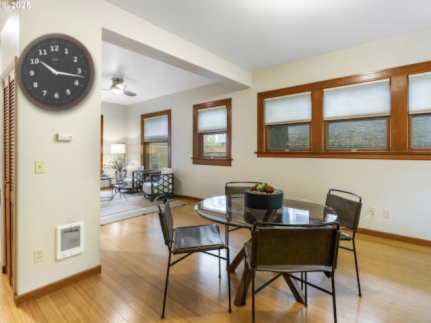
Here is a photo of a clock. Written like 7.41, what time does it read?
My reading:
10.17
